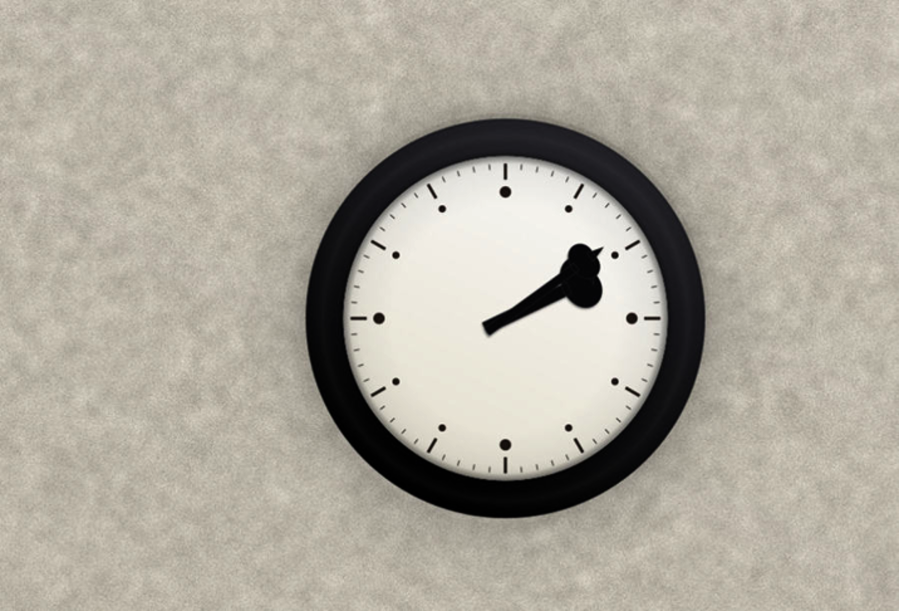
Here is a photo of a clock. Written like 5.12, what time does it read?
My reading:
2.09
